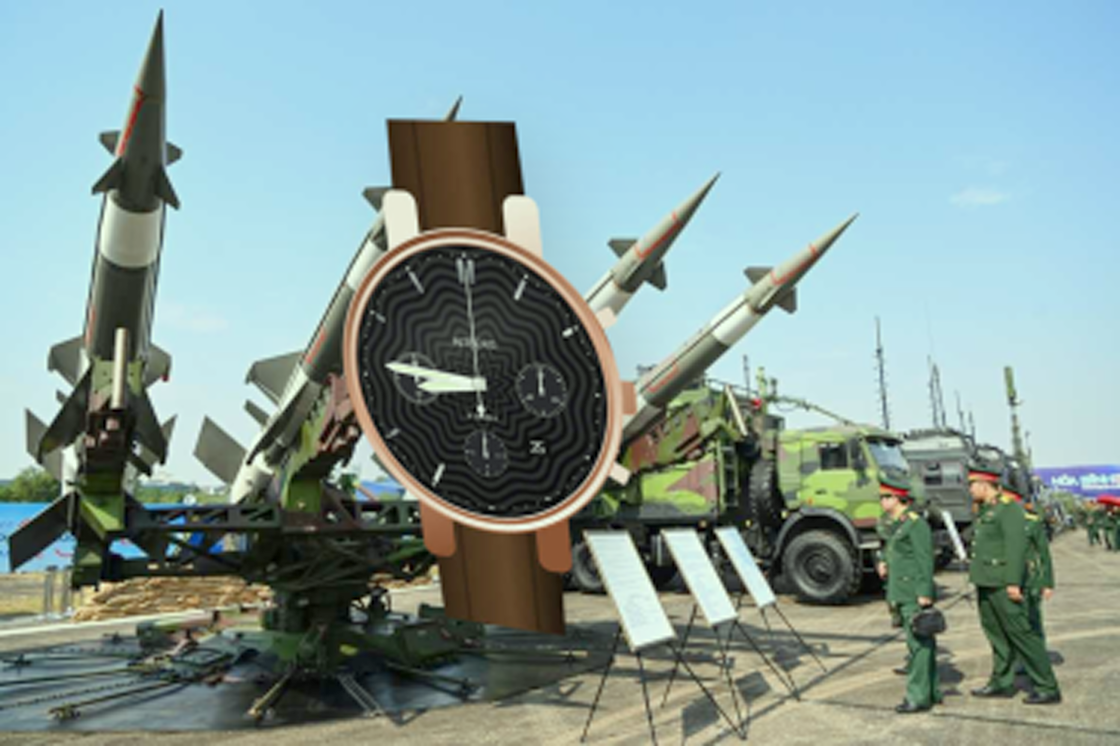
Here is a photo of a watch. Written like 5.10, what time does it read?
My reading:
8.46
